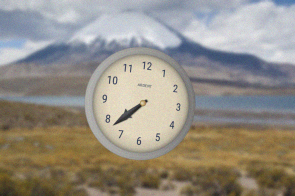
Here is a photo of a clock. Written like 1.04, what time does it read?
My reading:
7.38
